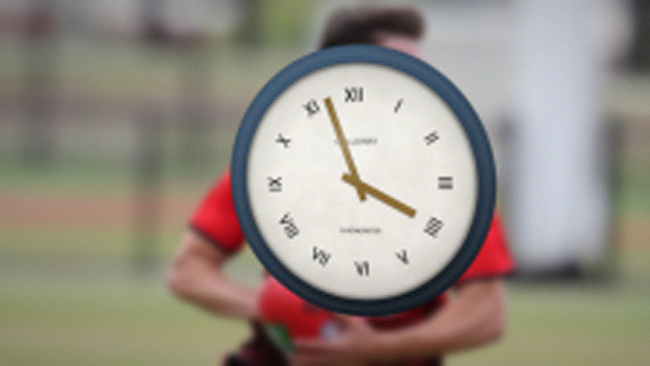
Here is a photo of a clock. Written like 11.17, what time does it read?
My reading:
3.57
